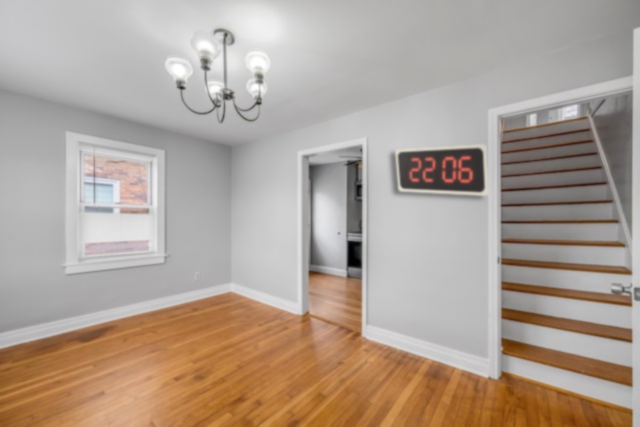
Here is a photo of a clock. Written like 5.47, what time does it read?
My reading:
22.06
